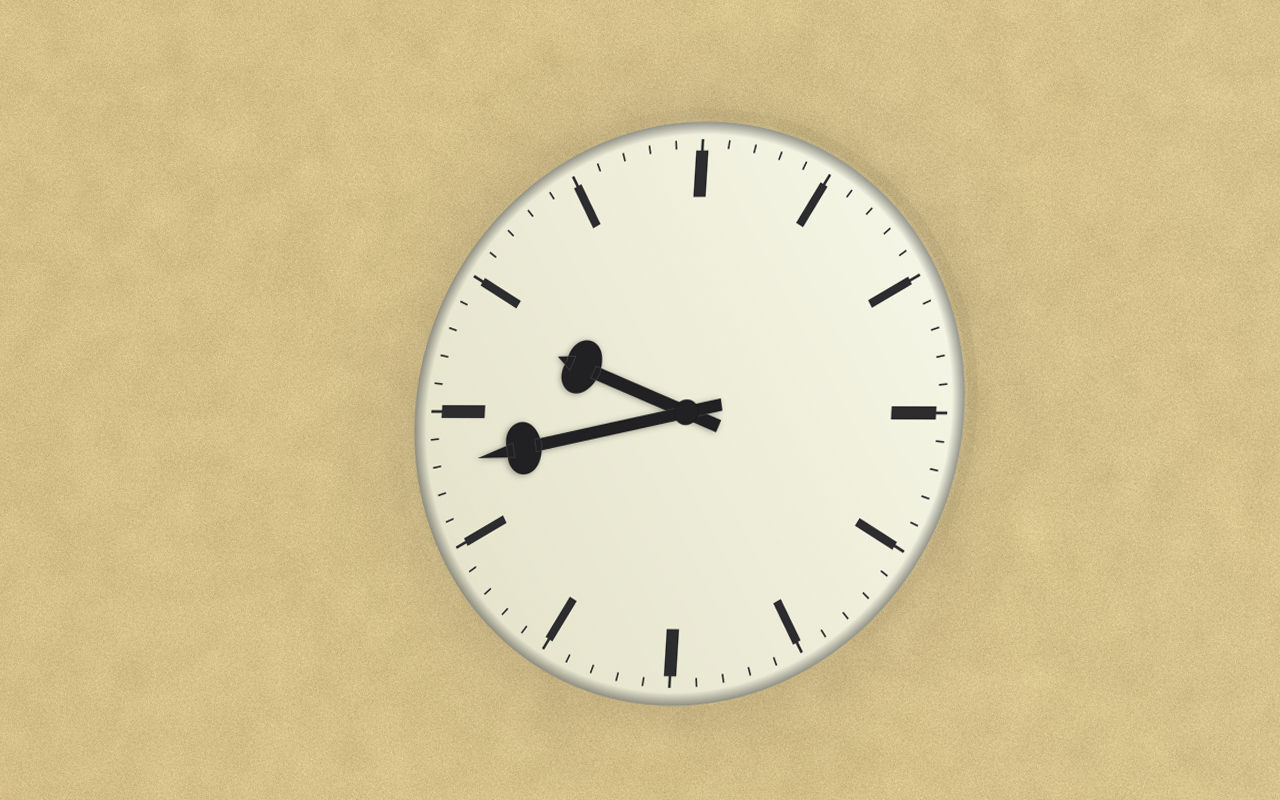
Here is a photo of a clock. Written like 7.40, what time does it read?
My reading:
9.43
